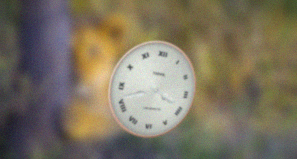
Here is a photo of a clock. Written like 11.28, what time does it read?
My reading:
3.42
